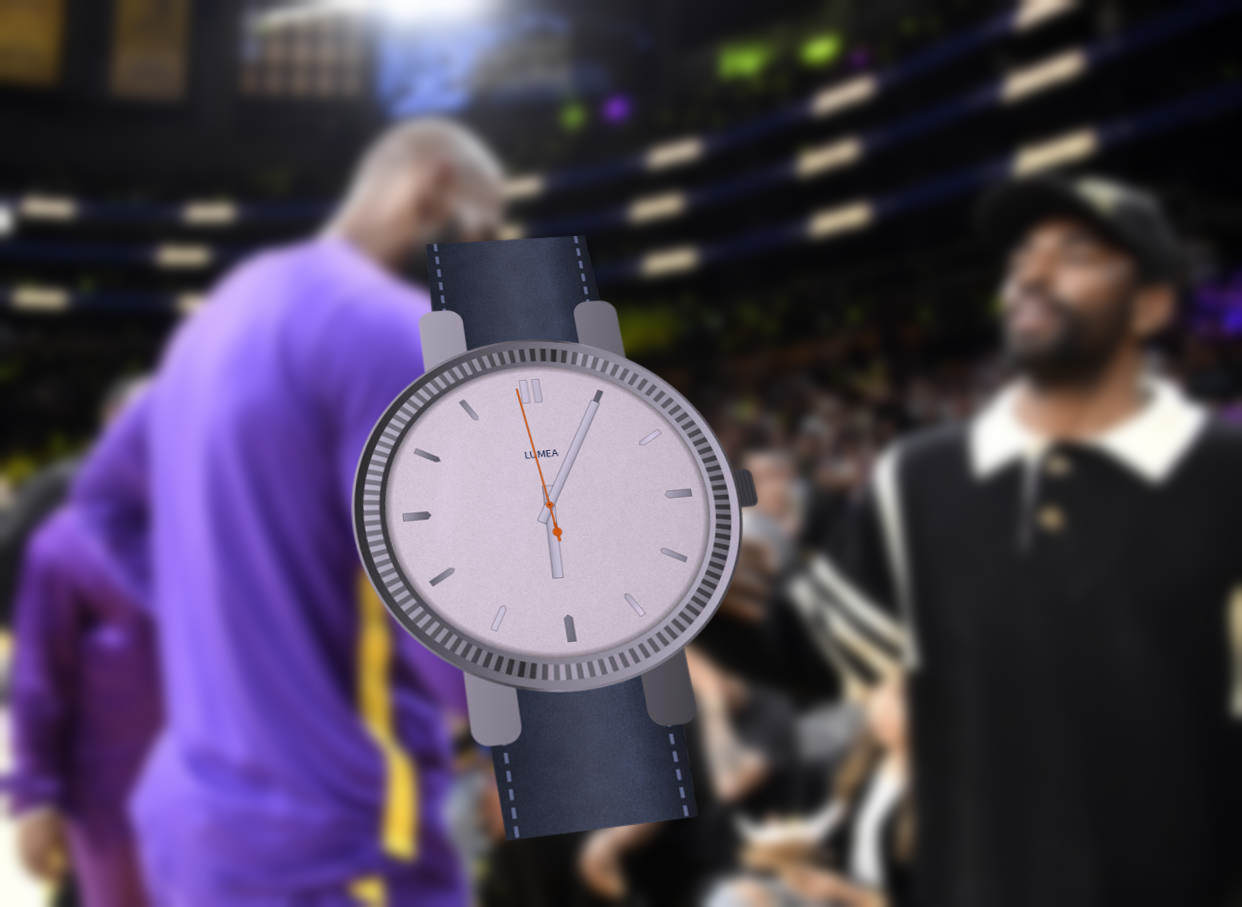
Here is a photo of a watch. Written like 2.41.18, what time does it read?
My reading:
6.04.59
